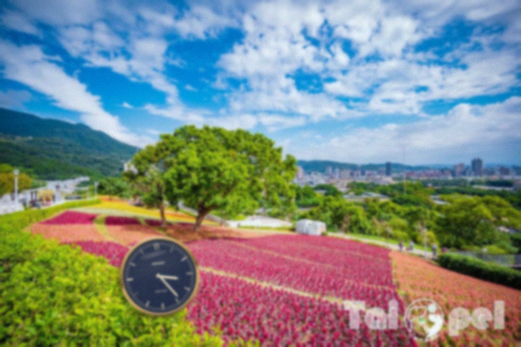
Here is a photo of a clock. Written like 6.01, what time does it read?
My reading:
3.24
